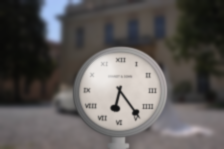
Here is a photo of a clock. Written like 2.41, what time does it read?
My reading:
6.24
